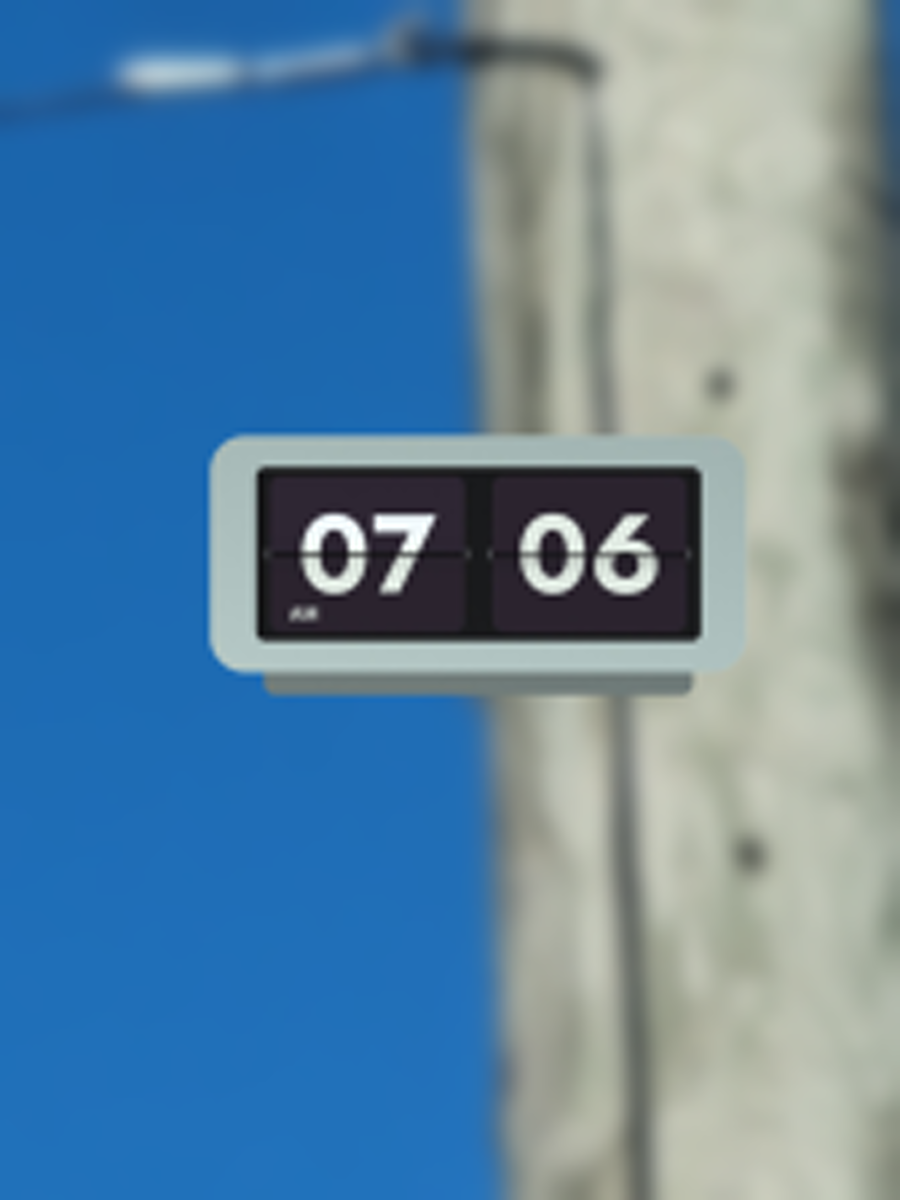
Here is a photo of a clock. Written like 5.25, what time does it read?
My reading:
7.06
